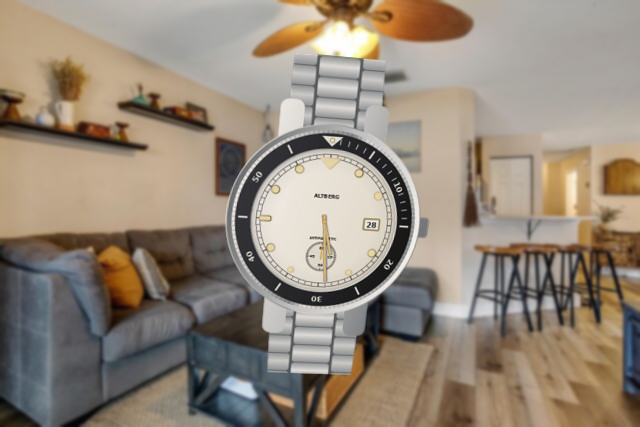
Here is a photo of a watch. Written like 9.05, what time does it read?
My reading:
5.29
